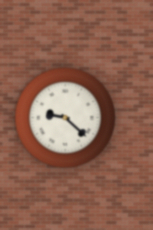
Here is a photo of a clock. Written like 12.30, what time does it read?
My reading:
9.22
